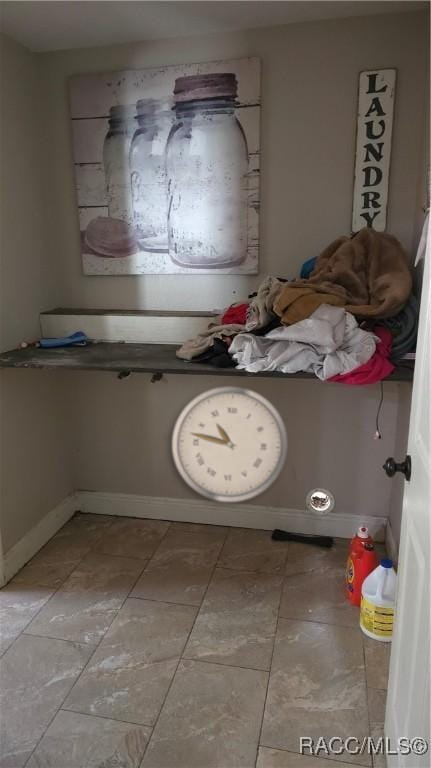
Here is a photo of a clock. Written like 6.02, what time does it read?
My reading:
10.47
